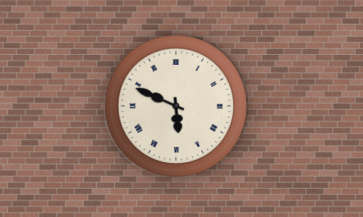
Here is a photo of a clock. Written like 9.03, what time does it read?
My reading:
5.49
